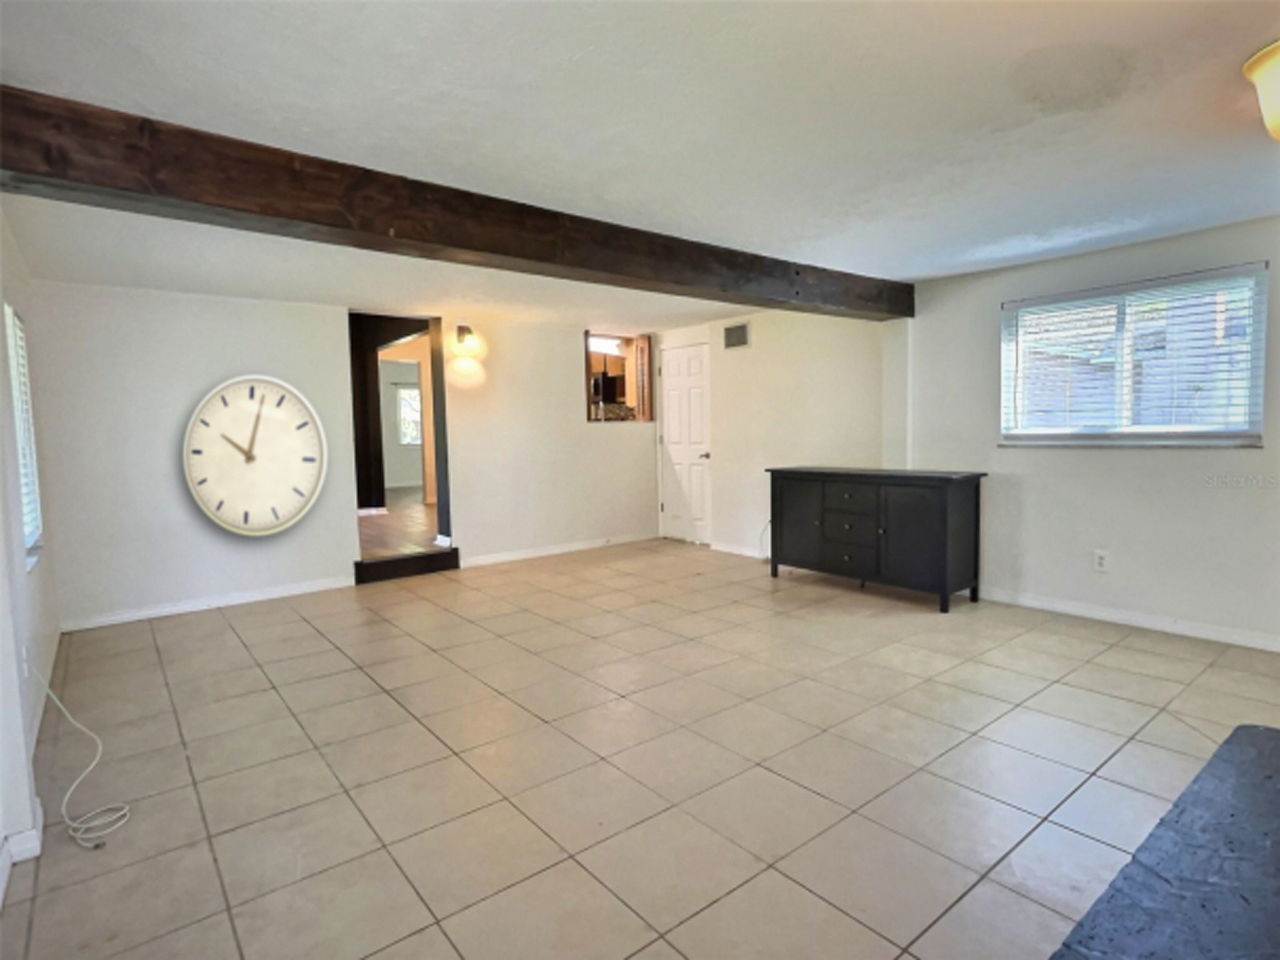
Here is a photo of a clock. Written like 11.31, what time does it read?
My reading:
10.02
